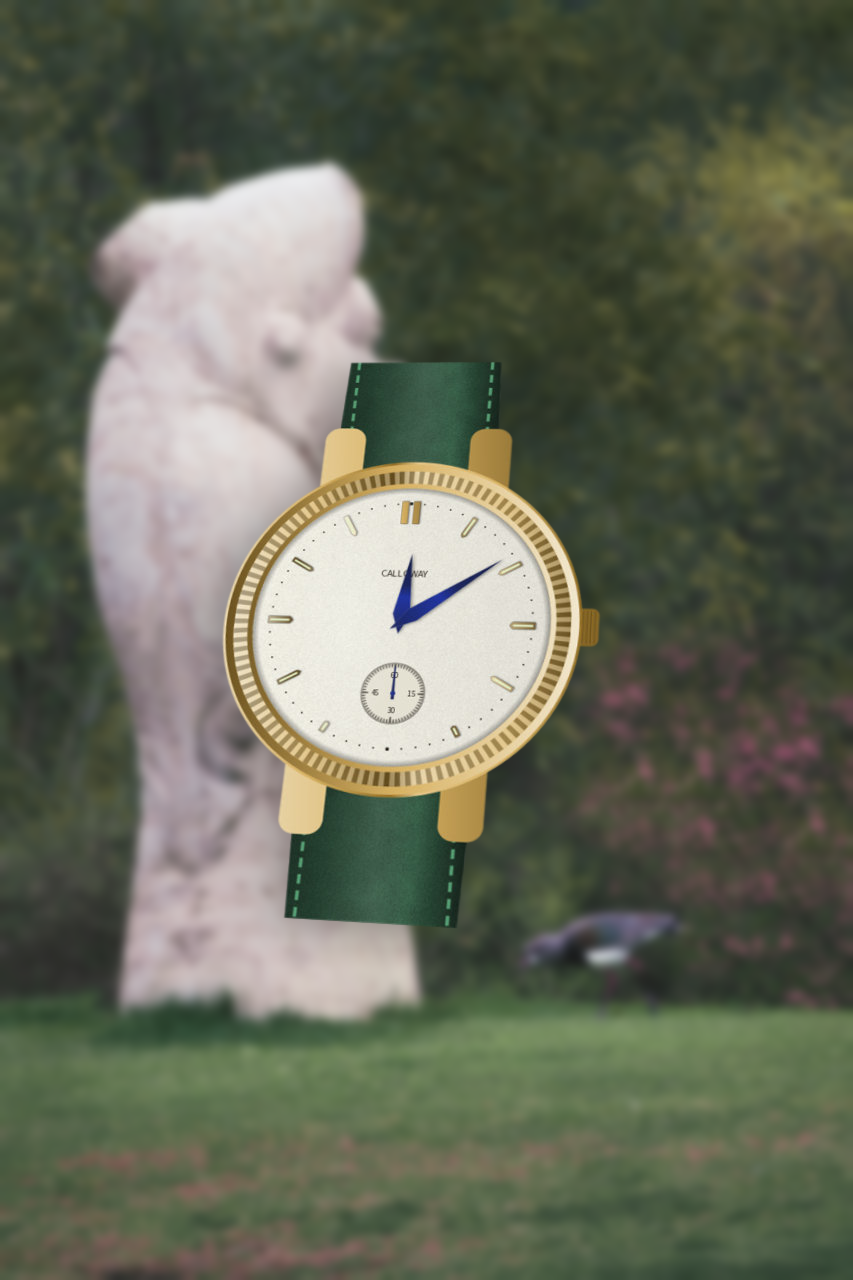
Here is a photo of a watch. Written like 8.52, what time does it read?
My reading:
12.09
